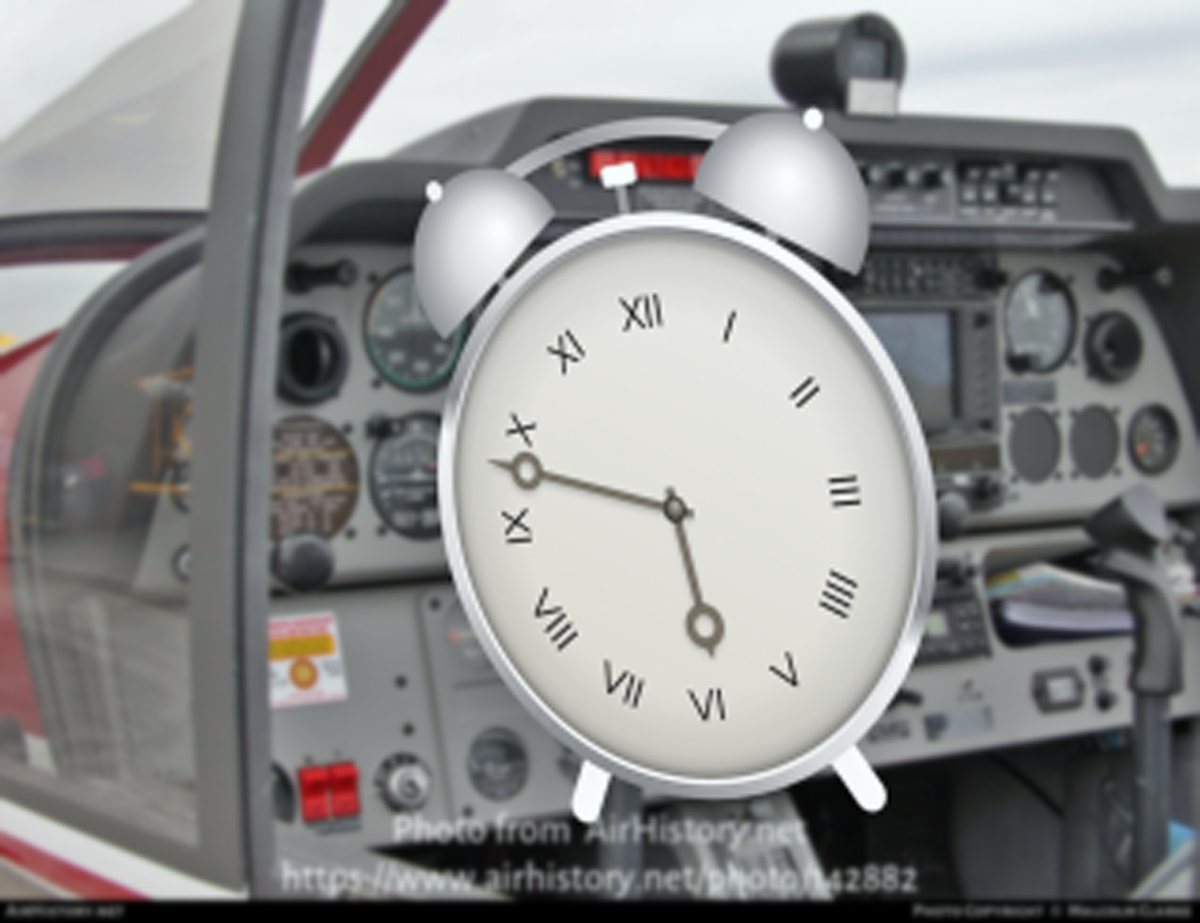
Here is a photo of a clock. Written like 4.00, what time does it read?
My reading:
5.48
